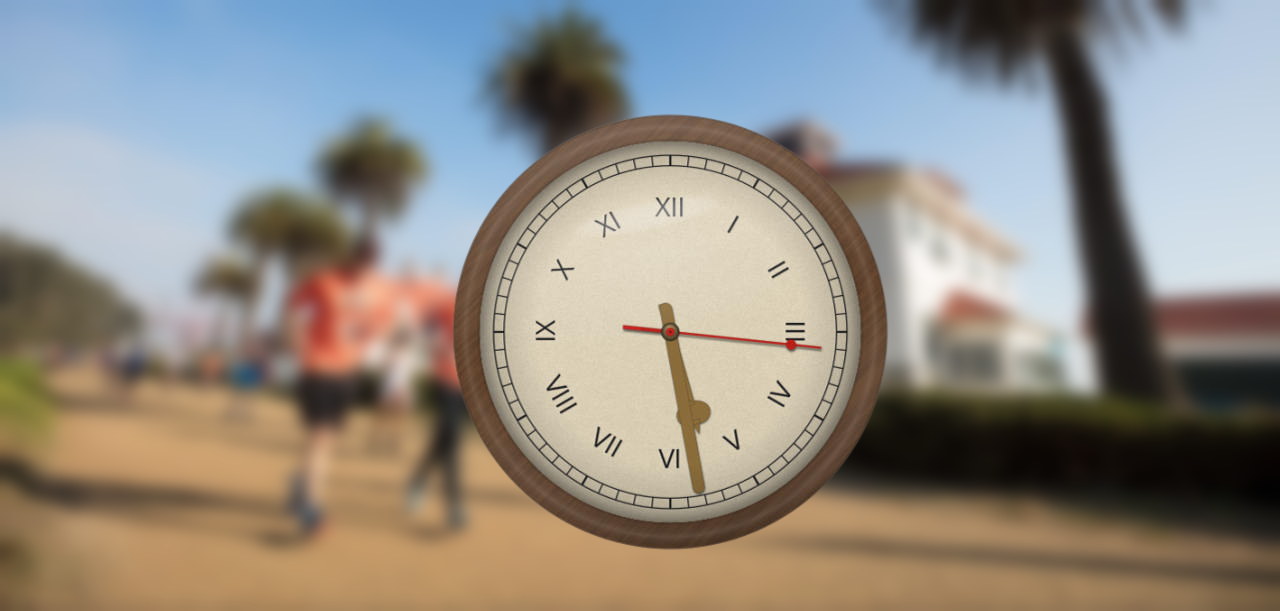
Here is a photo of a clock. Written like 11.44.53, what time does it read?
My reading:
5.28.16
